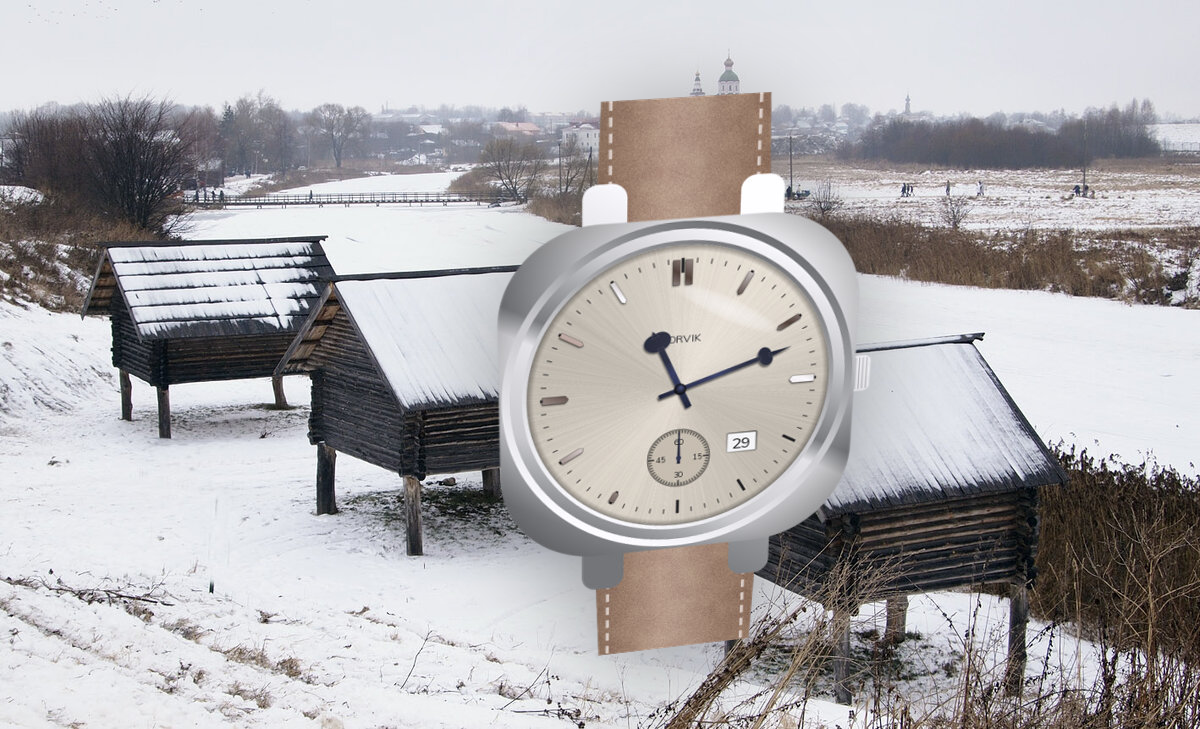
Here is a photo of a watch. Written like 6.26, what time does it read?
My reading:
11.12
